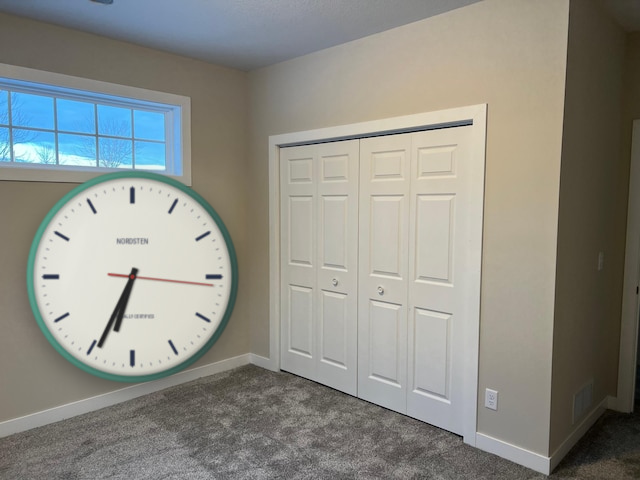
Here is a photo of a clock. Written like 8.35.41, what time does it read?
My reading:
6.34.16
